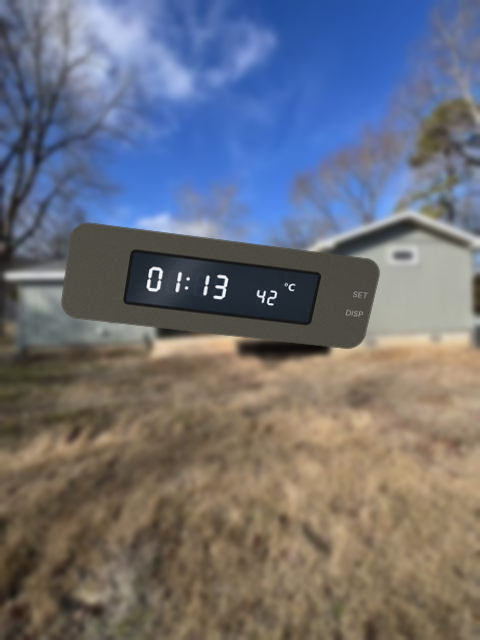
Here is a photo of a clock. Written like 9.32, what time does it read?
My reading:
1.13
